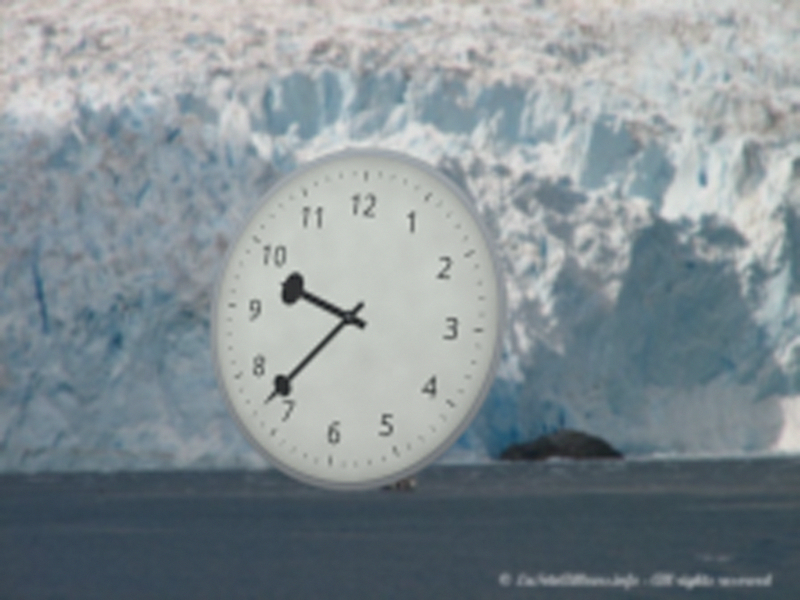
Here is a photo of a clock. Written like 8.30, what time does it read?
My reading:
9.37
